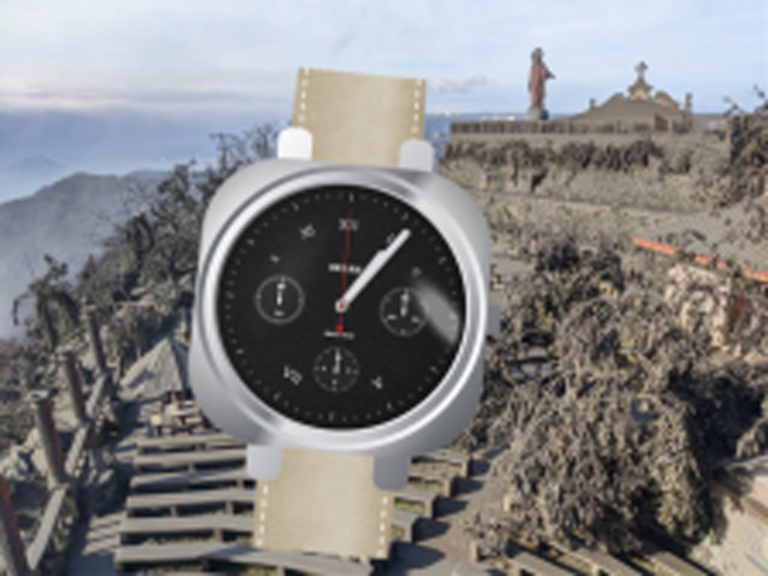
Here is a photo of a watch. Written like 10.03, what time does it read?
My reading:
1.06
